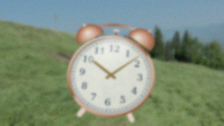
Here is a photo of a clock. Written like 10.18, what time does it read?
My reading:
10.08
